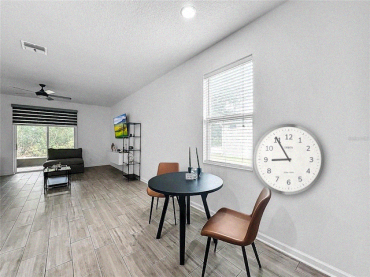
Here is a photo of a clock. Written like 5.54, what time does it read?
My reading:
8.55
